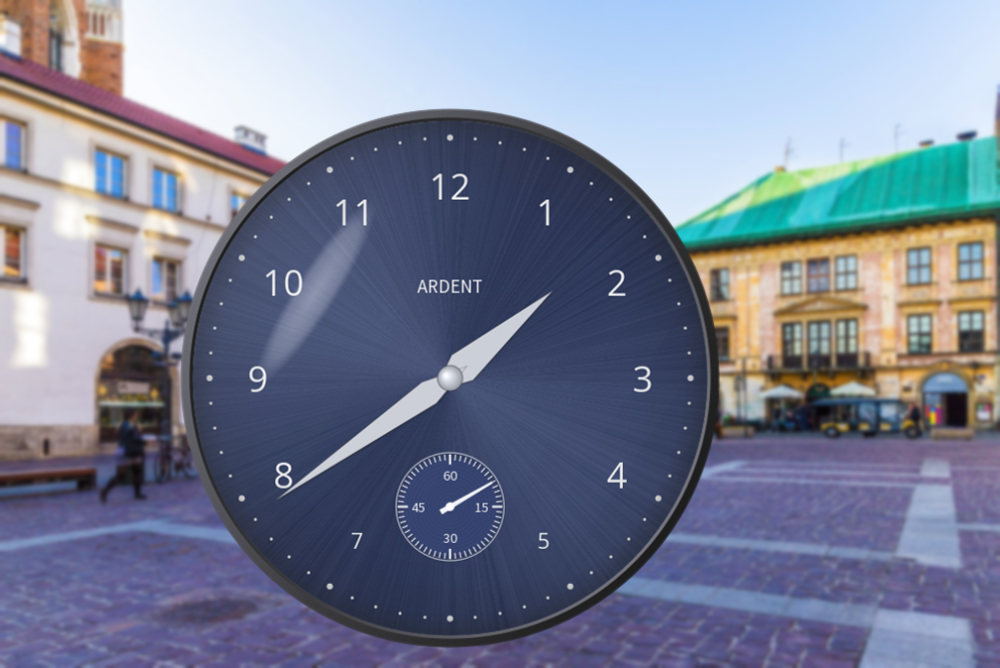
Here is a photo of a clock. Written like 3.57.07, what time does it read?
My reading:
1.39.10
